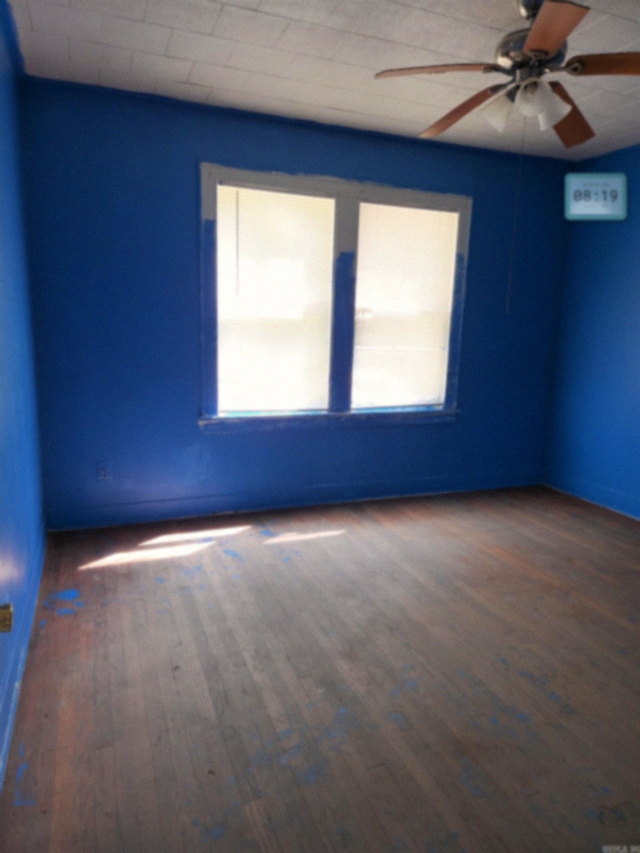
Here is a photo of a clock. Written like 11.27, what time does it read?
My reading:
8.19
